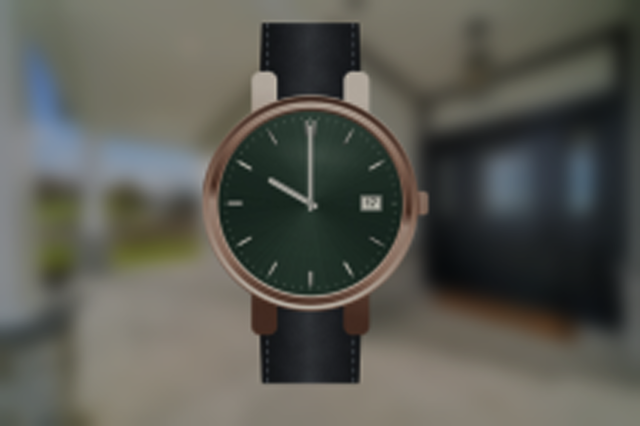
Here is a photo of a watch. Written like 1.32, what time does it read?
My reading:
10.00
